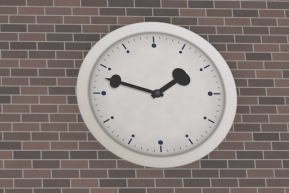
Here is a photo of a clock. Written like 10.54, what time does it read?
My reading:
1.48
